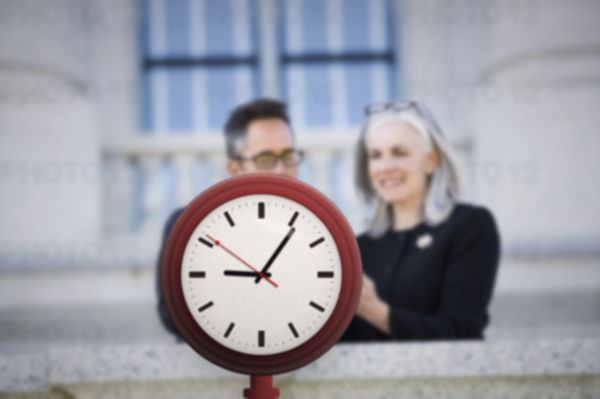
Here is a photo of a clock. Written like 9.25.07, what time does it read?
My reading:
9.05.51
